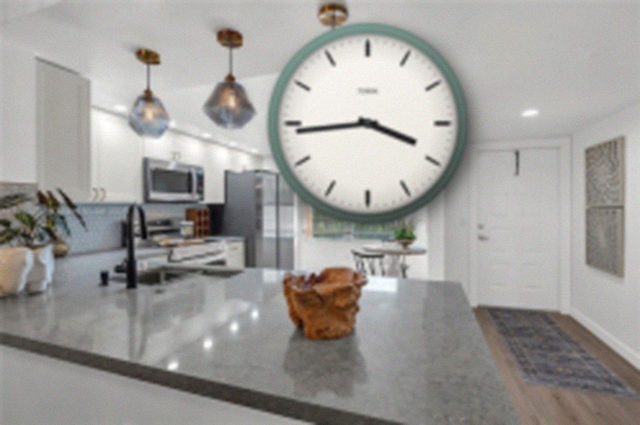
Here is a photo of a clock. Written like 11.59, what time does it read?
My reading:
3.44
